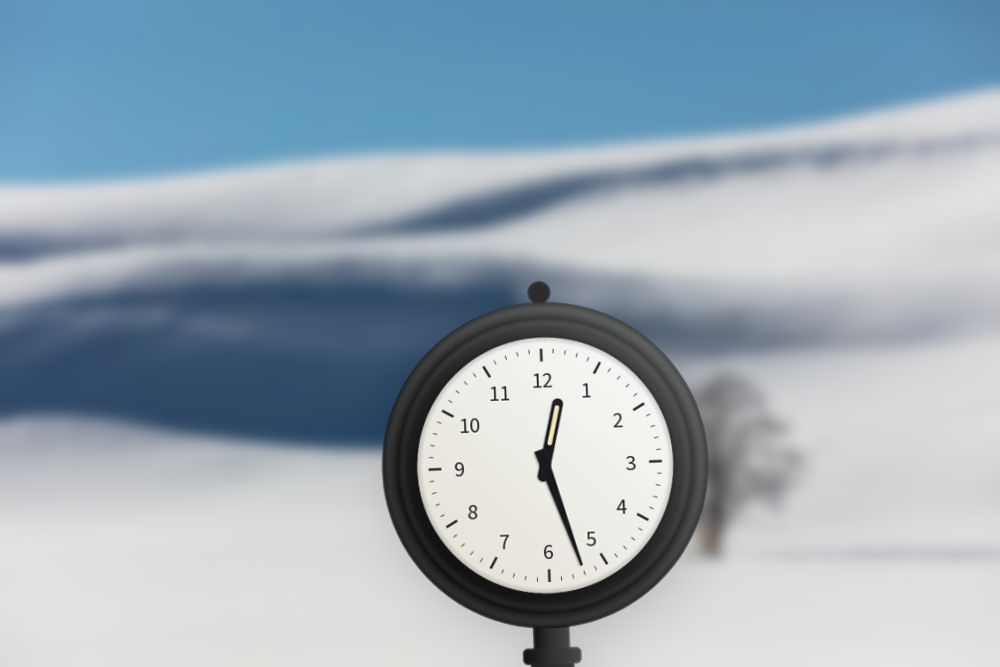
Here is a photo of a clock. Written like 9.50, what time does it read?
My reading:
12.27
